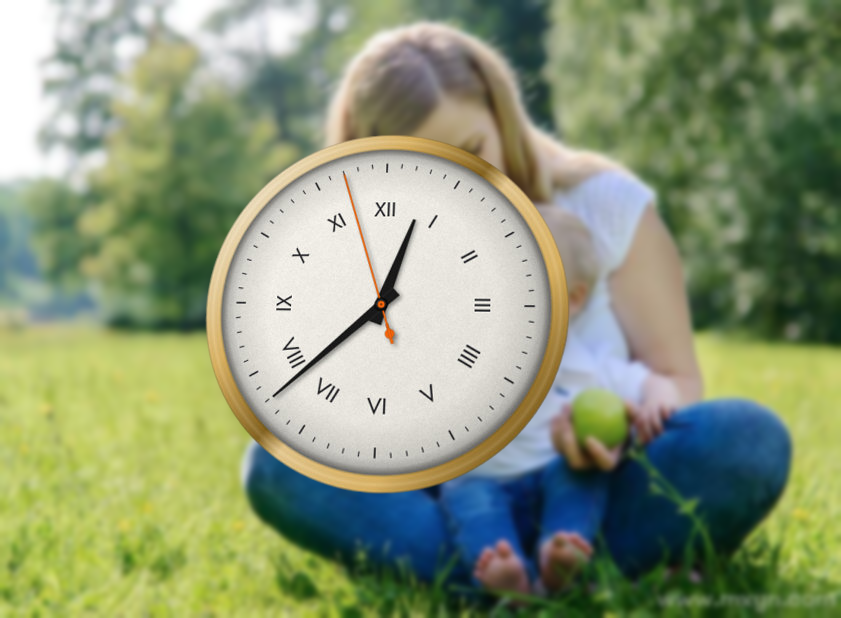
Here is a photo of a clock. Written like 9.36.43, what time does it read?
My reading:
12.37.57
